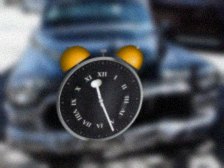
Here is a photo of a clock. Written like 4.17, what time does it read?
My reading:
11.26
